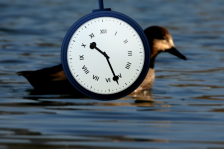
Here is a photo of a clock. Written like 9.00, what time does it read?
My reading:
10.27
